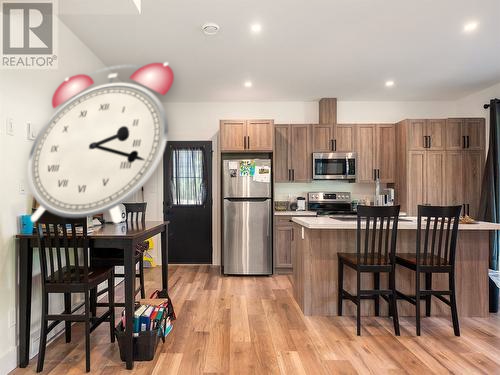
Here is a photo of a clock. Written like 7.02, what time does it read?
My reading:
2.18
